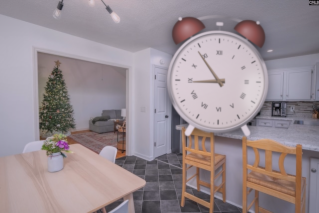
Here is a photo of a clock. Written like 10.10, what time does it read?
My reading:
8.54
